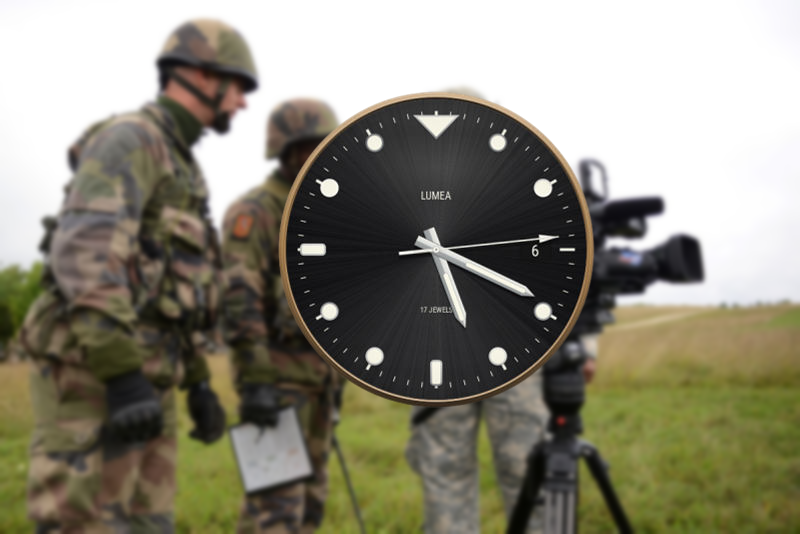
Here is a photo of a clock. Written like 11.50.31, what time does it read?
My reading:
5.19.14
